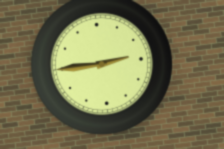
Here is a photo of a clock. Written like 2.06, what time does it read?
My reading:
2.45
